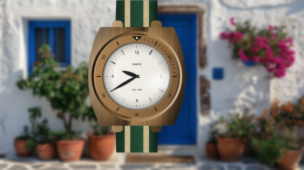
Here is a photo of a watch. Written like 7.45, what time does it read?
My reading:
9.40
